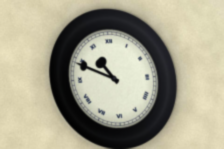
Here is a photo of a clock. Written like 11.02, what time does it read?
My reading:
10.49
